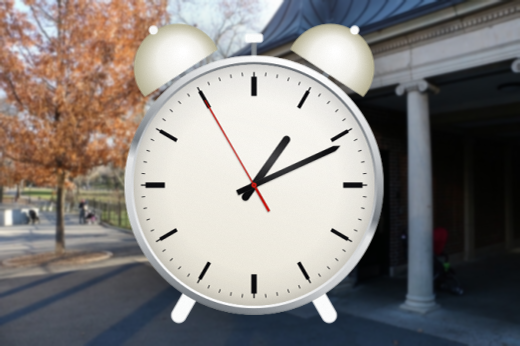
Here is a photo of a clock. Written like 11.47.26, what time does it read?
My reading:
1.10.55
